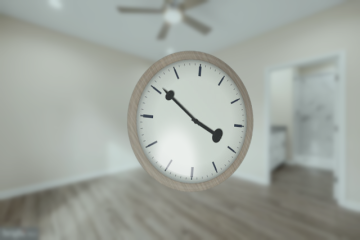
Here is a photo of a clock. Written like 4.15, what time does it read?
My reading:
3.51
